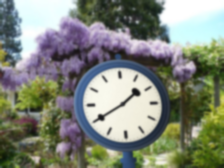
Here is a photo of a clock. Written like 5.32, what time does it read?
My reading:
1.40
